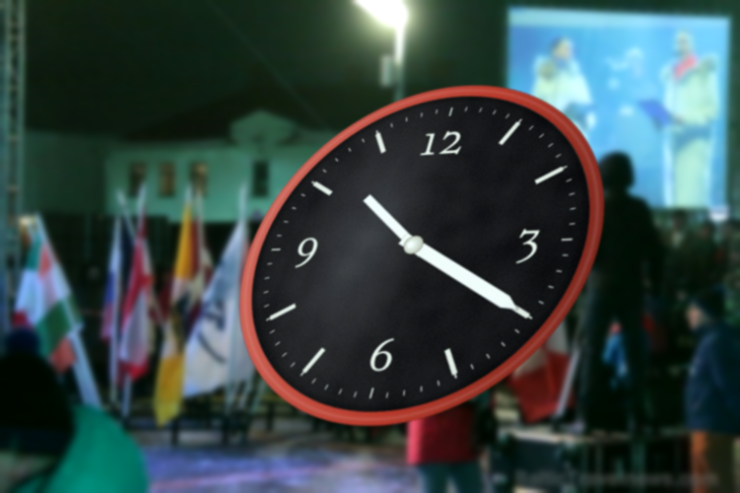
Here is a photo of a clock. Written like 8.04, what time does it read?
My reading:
10.20
